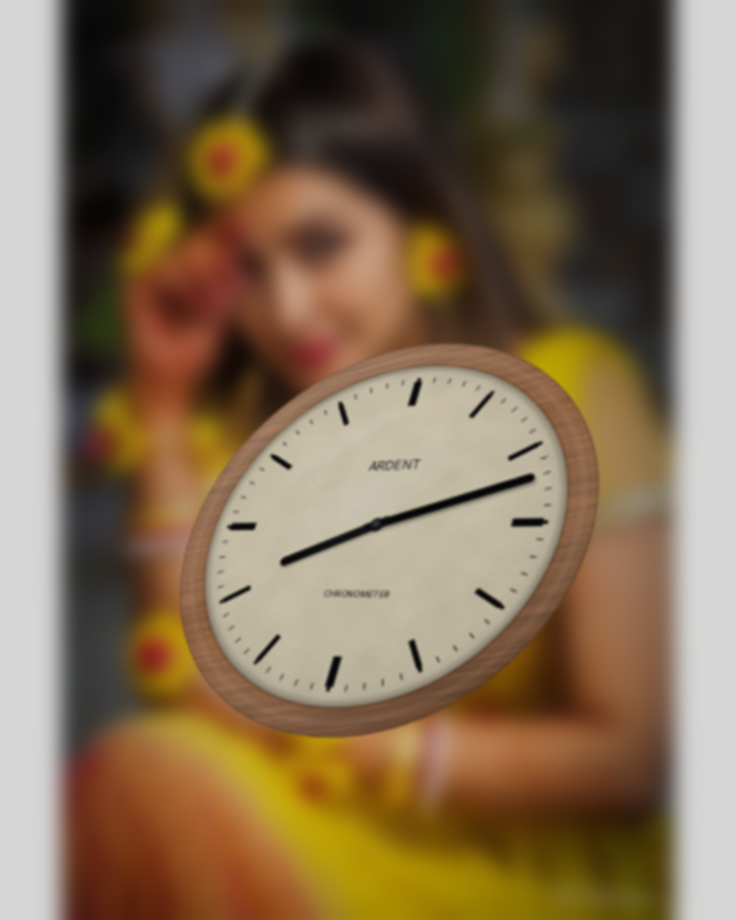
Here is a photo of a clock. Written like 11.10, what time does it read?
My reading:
8.12
